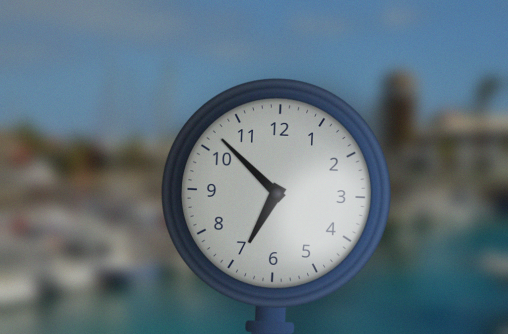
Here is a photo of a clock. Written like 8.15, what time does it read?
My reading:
6.52
